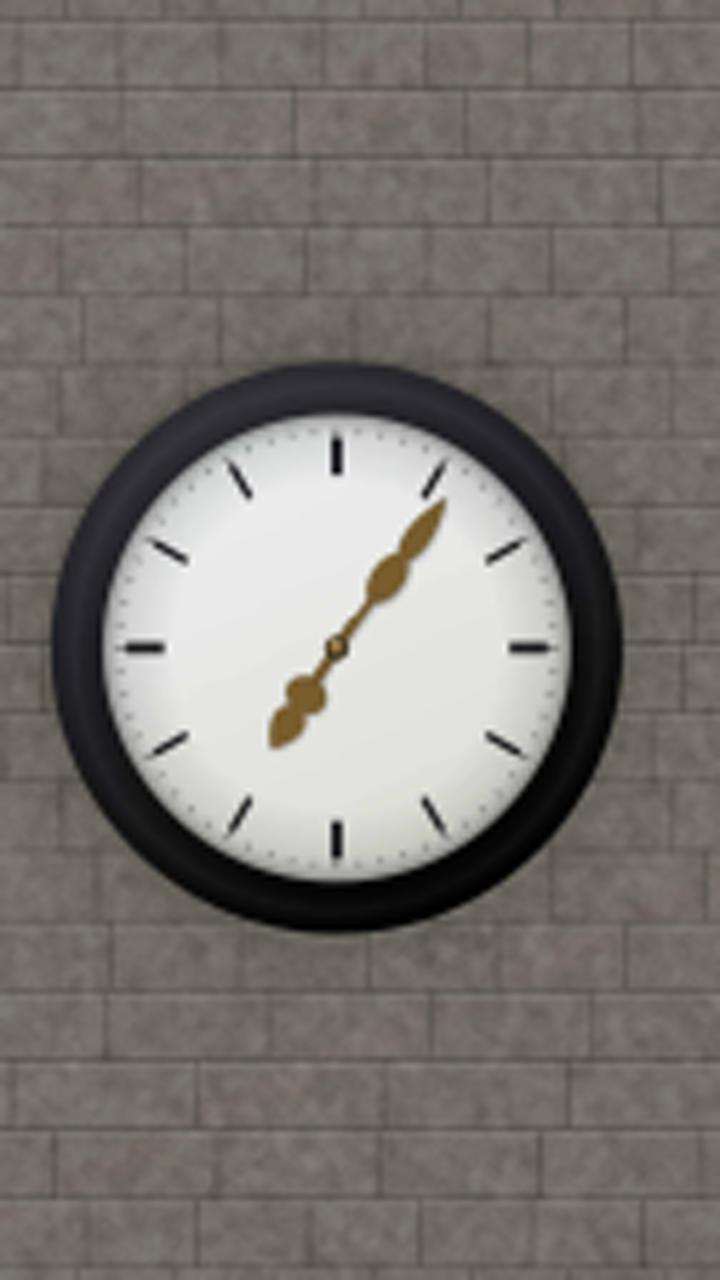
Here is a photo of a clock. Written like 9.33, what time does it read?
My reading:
7.06
